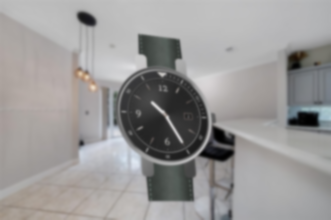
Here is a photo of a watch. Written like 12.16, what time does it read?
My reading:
10.25
